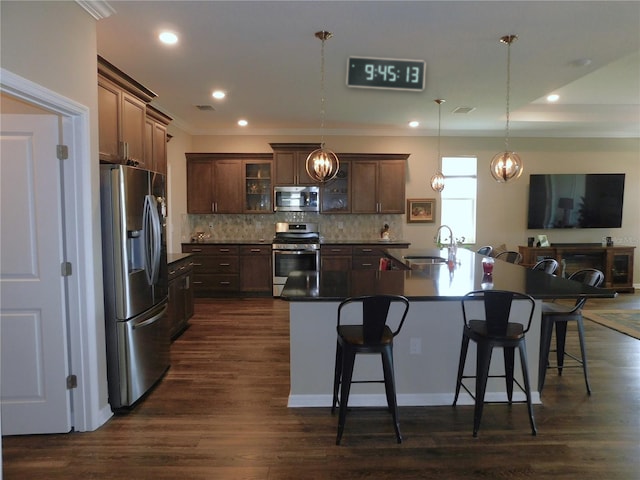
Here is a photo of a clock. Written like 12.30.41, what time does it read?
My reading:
9.45.13
